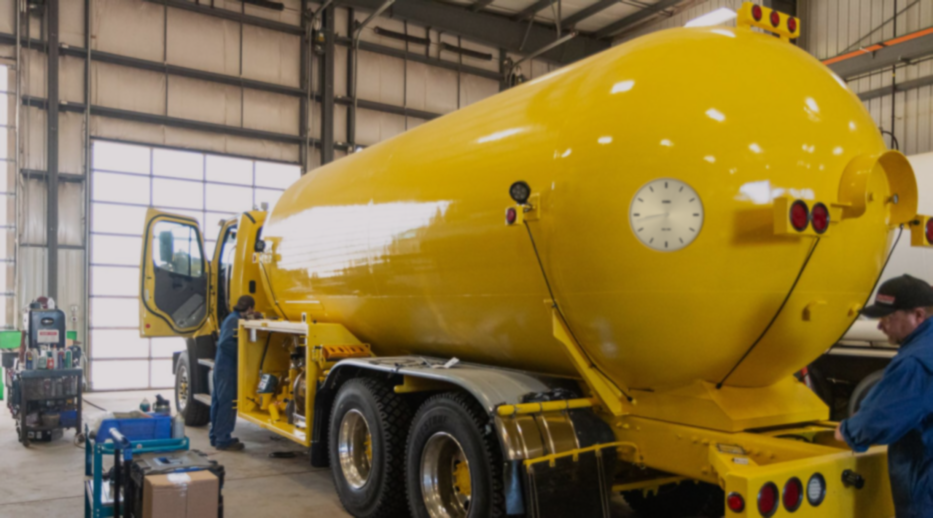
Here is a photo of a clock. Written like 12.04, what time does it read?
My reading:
8.43
